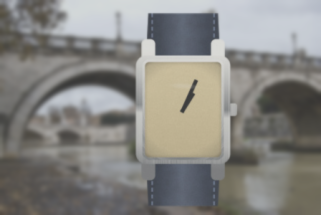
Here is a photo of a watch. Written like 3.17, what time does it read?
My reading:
1.04
